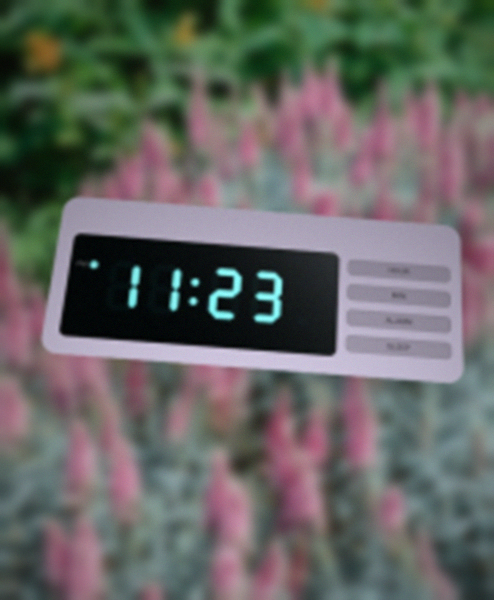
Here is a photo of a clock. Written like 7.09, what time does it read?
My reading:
11.23
